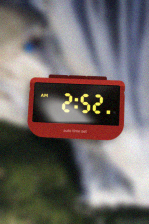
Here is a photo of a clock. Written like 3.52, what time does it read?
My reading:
2.52
